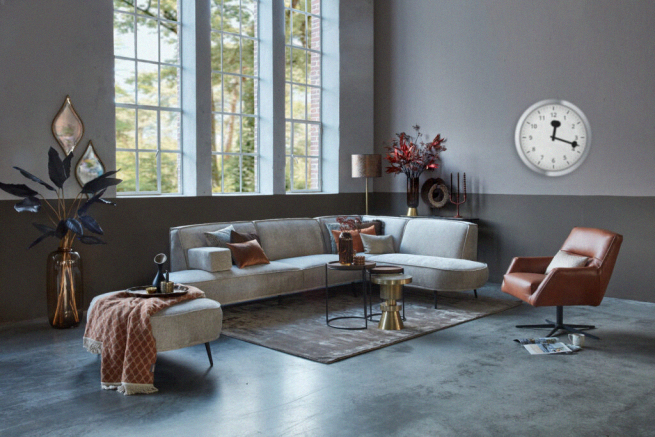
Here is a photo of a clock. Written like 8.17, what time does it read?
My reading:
12.18
